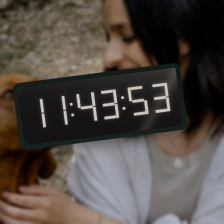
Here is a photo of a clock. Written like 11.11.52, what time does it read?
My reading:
11.43.53
